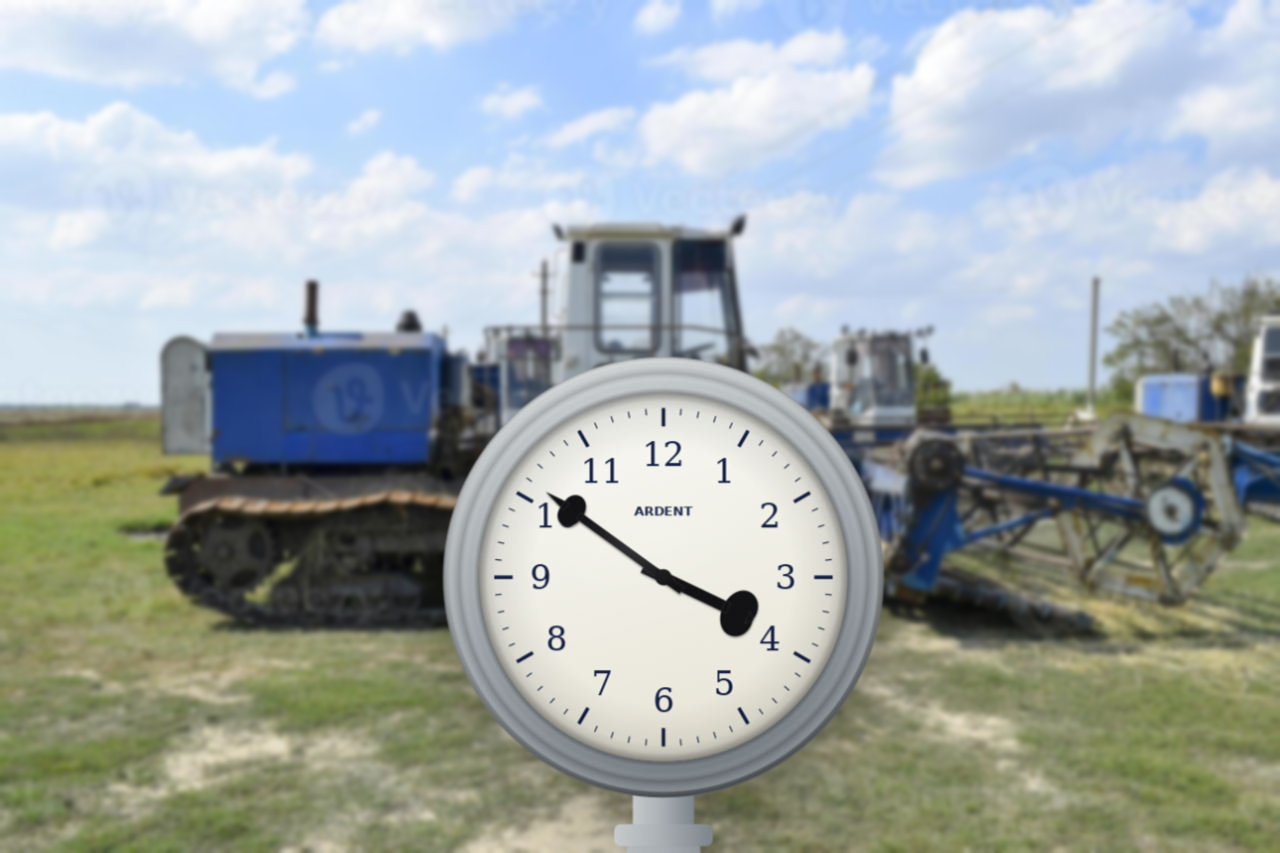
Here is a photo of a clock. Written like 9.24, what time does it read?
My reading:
3.51
